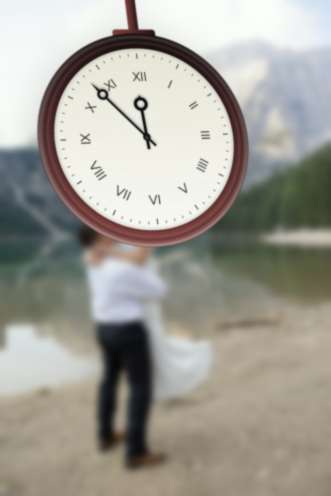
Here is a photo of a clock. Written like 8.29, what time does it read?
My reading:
11.53
